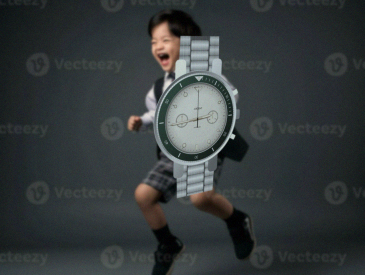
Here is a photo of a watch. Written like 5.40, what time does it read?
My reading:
2.44
